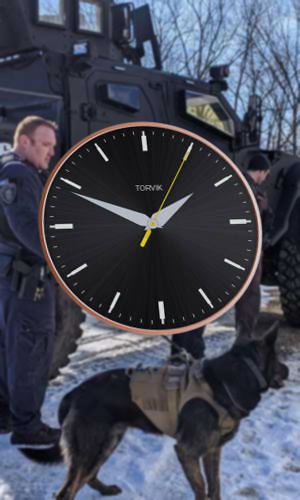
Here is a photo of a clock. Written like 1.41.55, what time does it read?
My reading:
1.49.05
